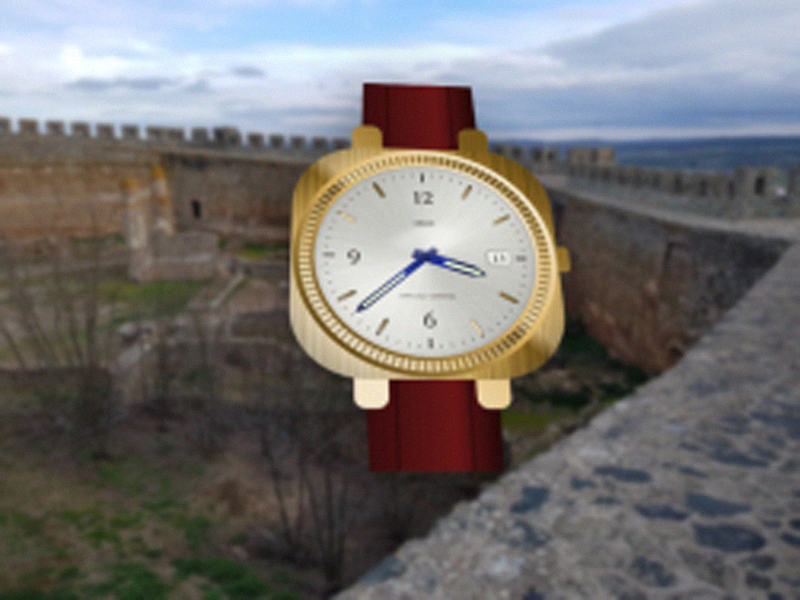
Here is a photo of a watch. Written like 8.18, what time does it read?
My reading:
3.38
